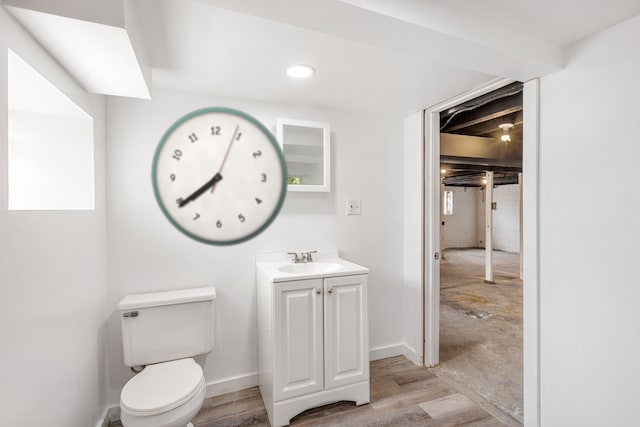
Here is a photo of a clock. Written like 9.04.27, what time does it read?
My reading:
7.39.04
